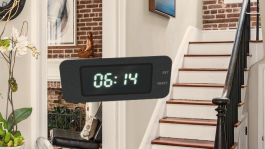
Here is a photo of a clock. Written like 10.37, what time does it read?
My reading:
6.14
